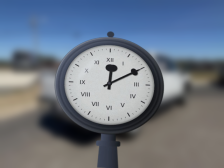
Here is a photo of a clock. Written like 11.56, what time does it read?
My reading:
12.10
